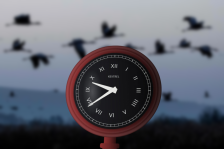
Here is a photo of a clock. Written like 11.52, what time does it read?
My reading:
9.39
